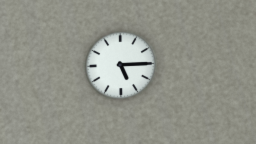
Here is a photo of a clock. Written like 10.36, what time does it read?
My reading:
5.15
